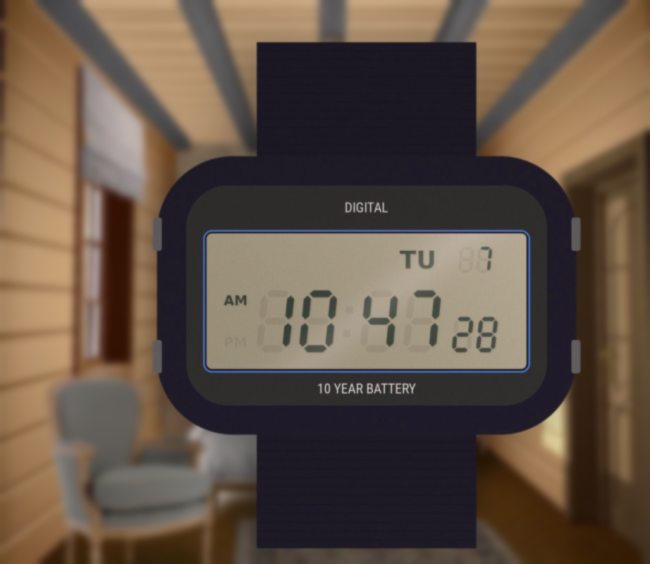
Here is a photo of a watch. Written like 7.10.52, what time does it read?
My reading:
10.47.28
